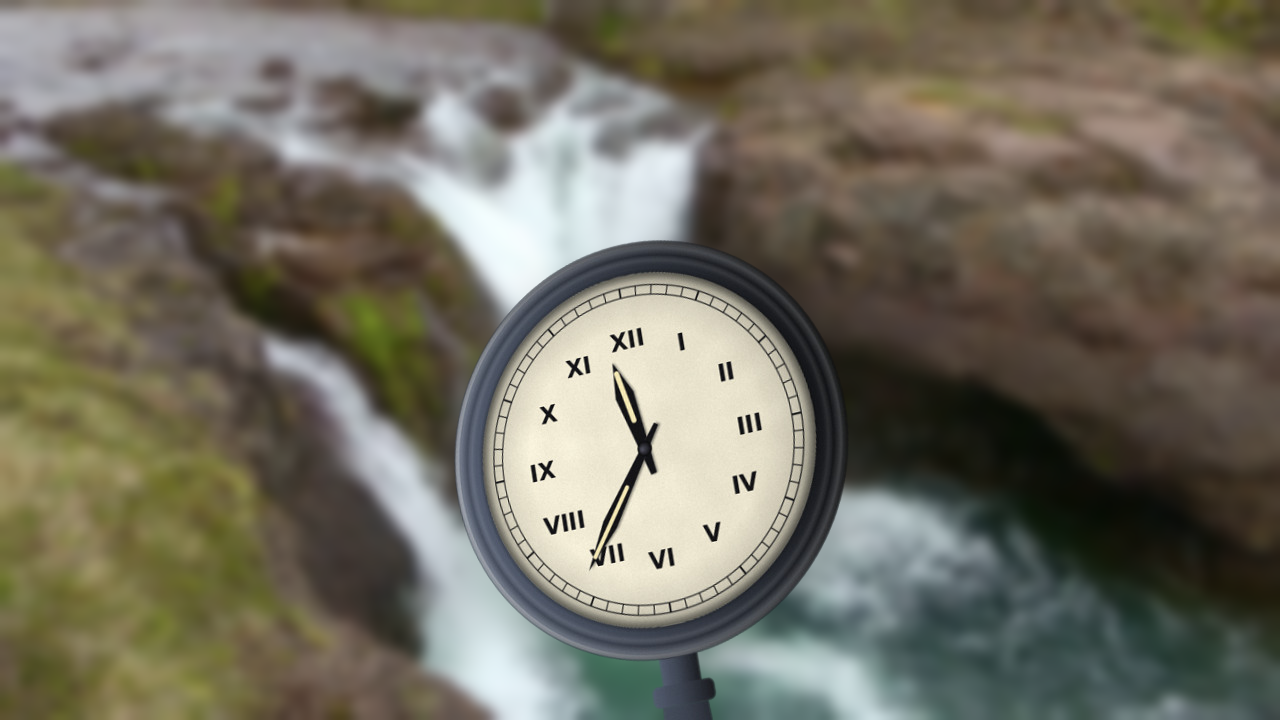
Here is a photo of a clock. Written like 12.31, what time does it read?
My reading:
11.36
